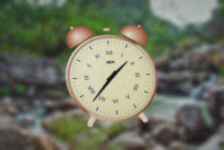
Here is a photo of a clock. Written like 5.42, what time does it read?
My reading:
1.37
